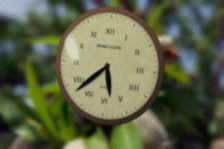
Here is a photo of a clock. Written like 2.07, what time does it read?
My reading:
5.38
